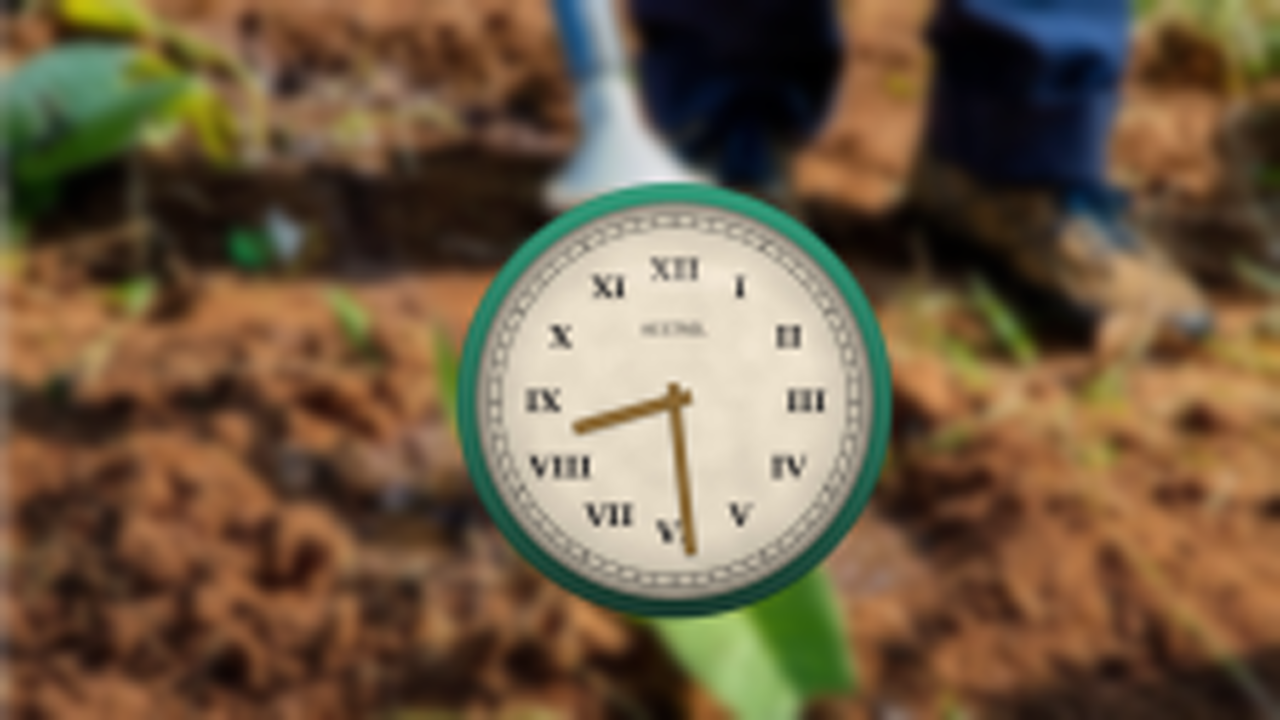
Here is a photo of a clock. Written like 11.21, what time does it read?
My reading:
8.29
